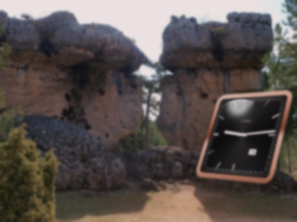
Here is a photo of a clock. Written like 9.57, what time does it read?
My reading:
9.14
